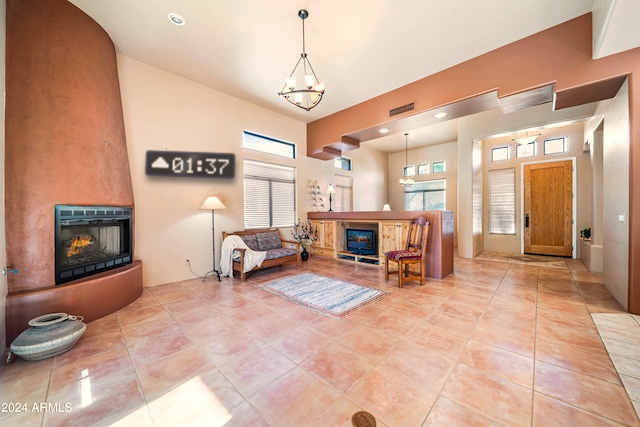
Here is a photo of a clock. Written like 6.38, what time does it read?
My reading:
1.37
